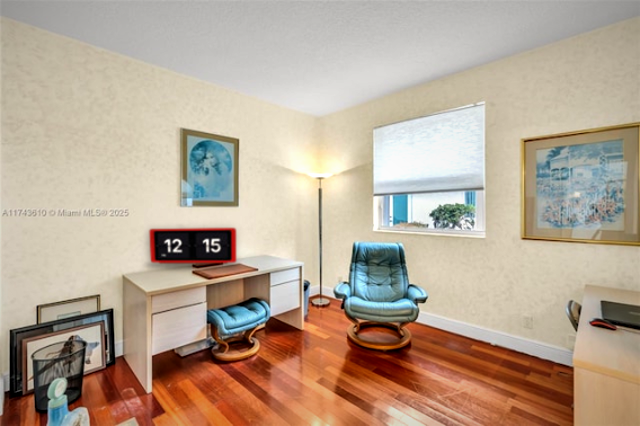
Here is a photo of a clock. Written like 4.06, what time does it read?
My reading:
12.15
